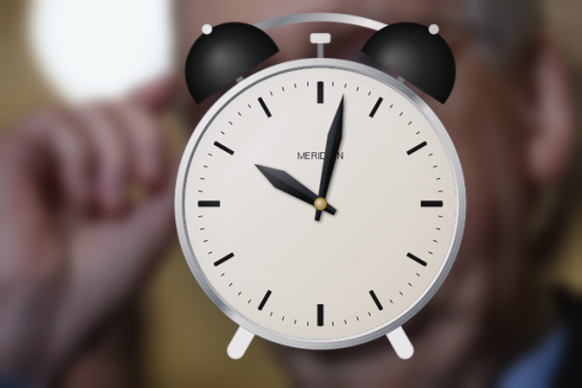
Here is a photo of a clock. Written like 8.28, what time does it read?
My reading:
10.02
